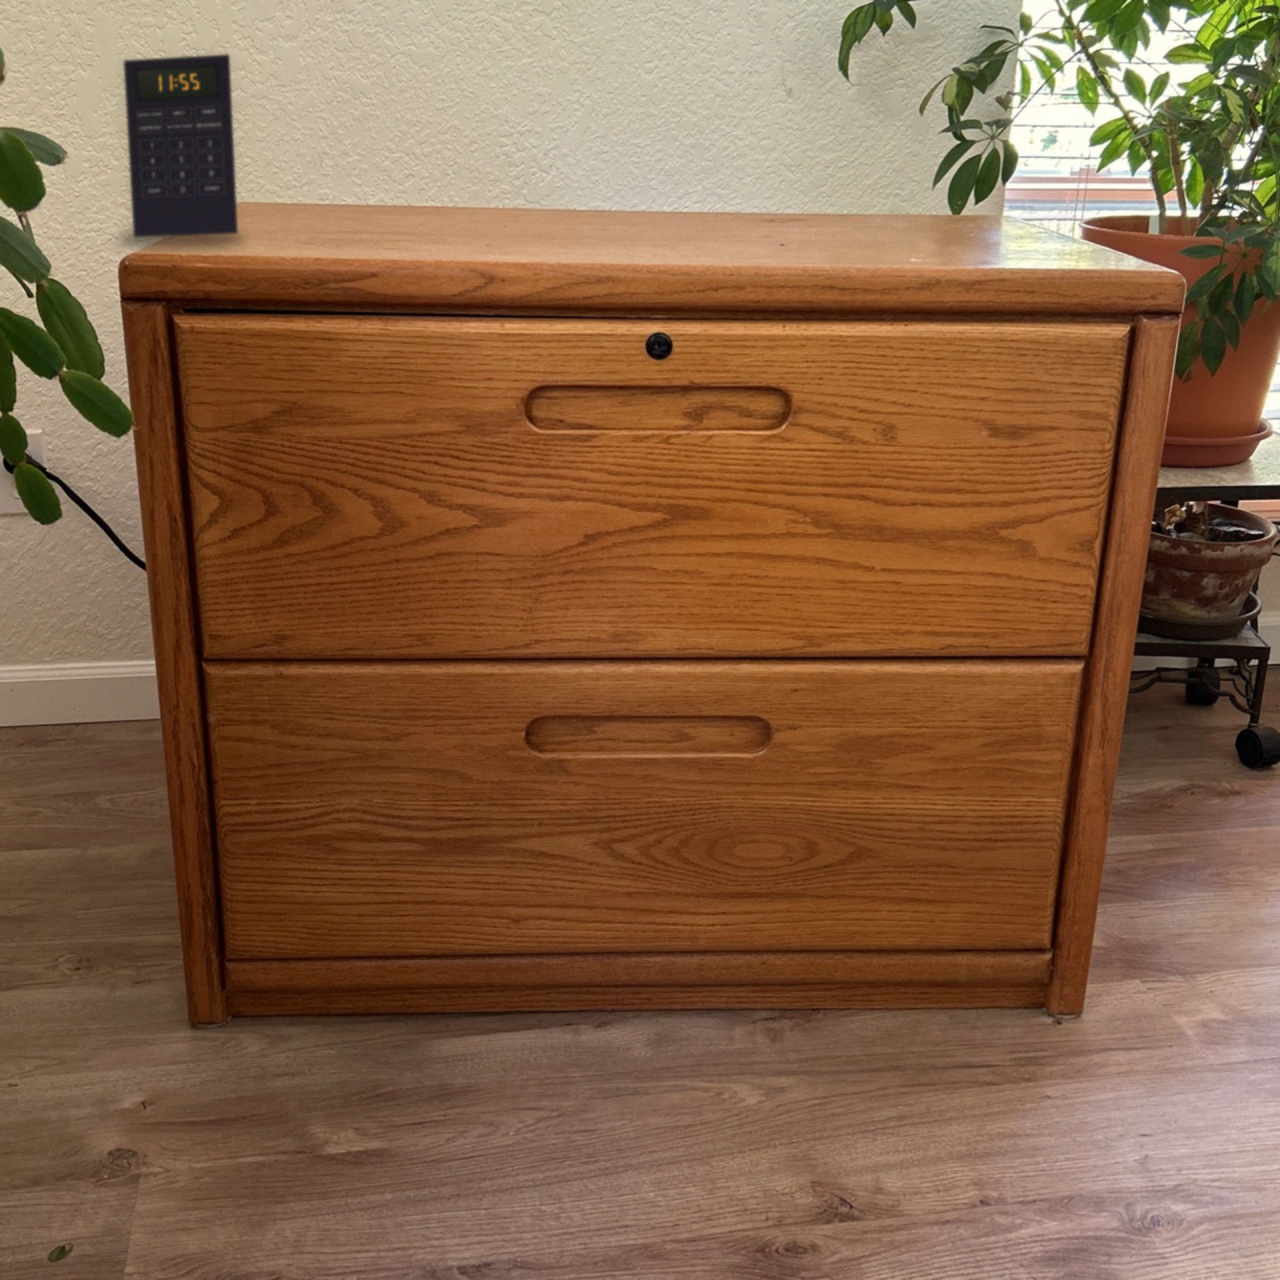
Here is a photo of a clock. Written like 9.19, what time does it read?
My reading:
11.55
